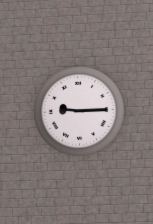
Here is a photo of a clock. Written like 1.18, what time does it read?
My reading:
9.15
